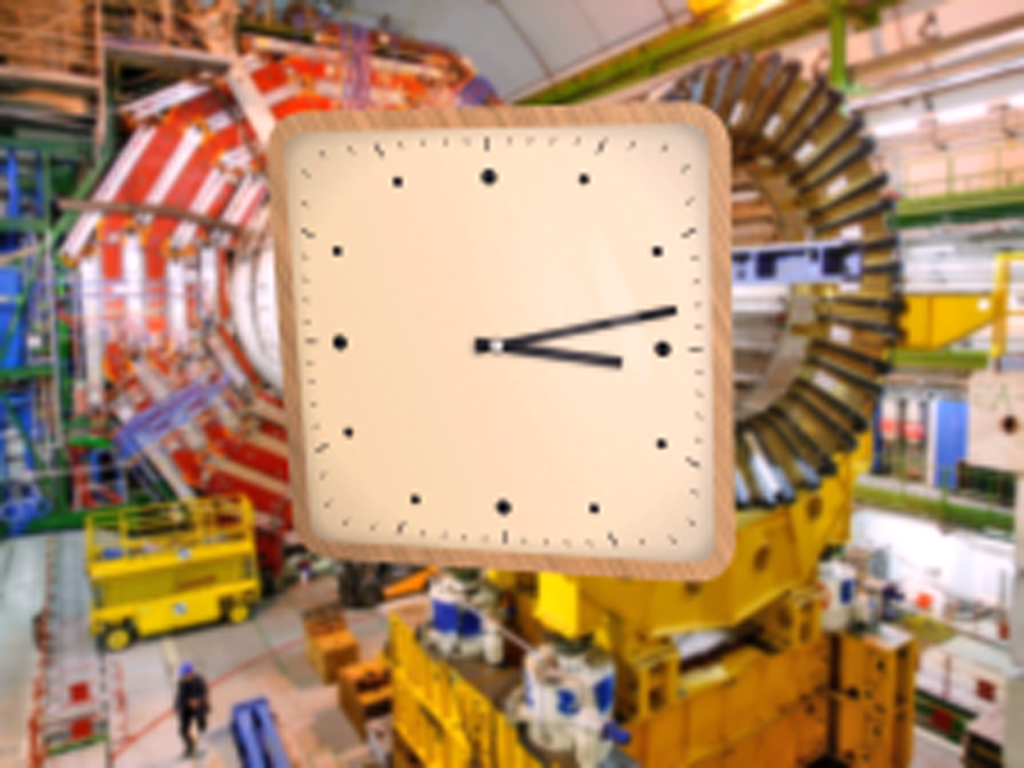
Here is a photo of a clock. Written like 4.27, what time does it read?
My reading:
3.13
